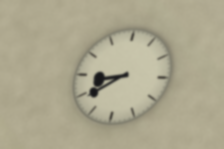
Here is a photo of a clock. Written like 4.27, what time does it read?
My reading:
8.39
